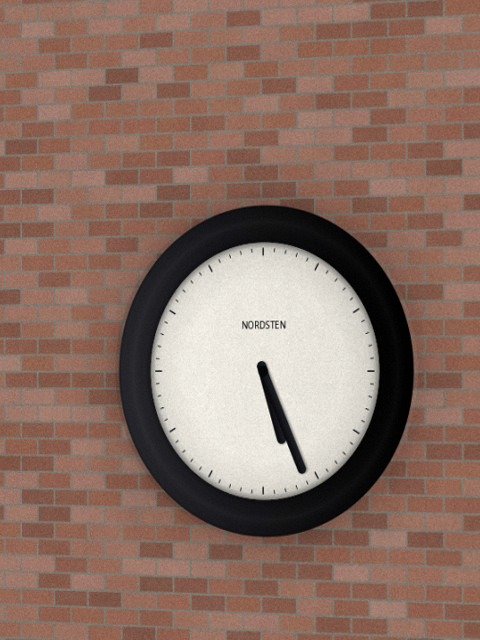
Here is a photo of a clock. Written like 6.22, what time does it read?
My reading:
5.26
